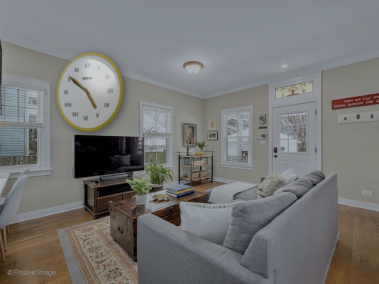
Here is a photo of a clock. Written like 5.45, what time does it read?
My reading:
4.51
